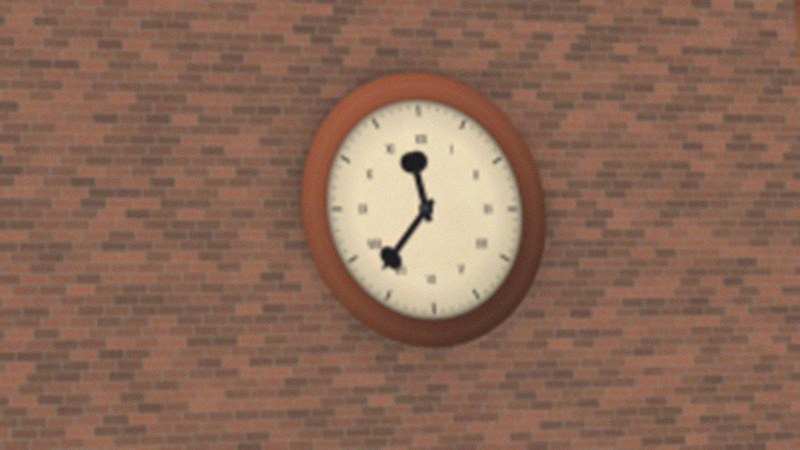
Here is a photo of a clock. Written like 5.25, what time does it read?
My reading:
11.37
